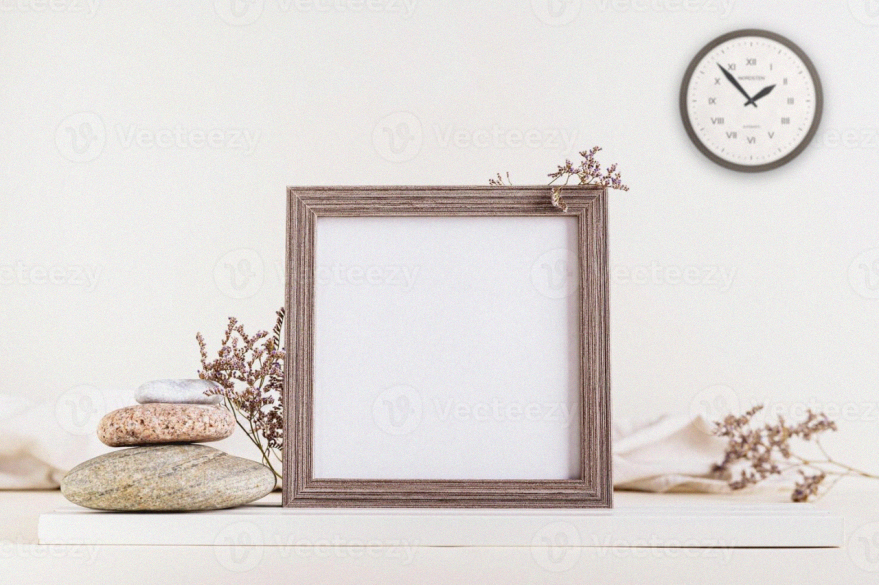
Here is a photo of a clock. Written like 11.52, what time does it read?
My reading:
1.53
